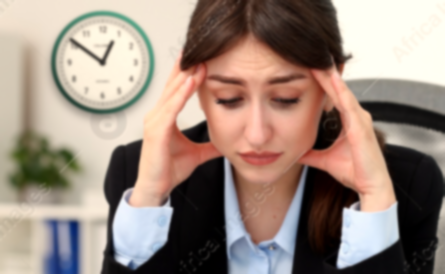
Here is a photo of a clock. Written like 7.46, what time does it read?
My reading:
12.51
